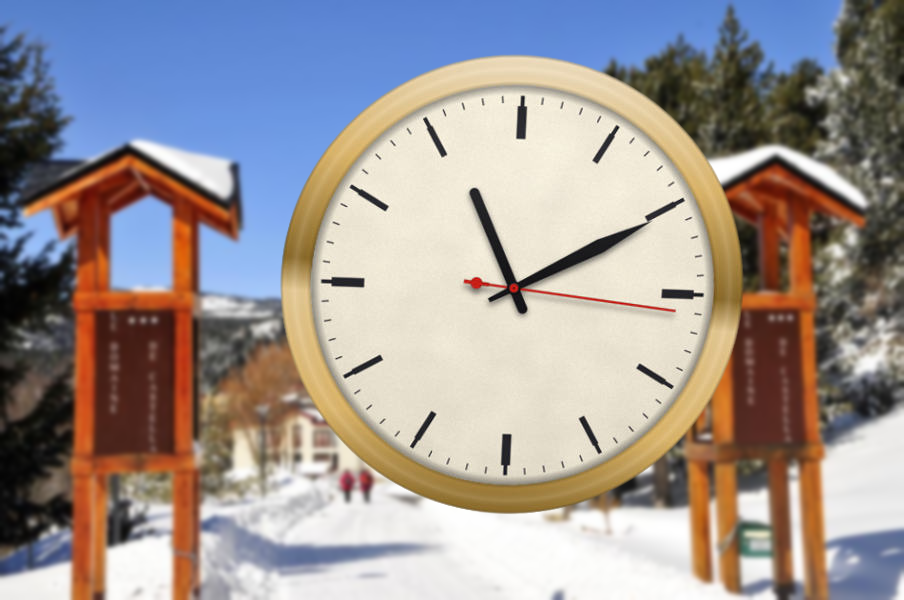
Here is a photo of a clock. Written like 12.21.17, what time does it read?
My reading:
11.10.16
